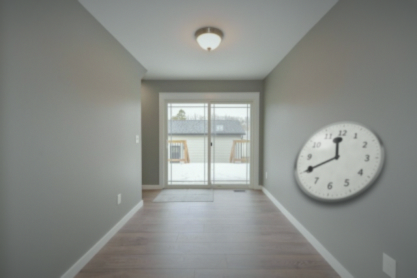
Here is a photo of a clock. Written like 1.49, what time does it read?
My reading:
11.40
